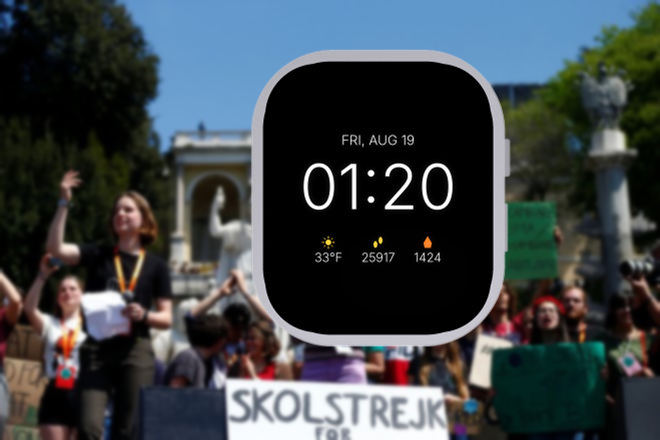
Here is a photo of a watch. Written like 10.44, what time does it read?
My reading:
1.20
